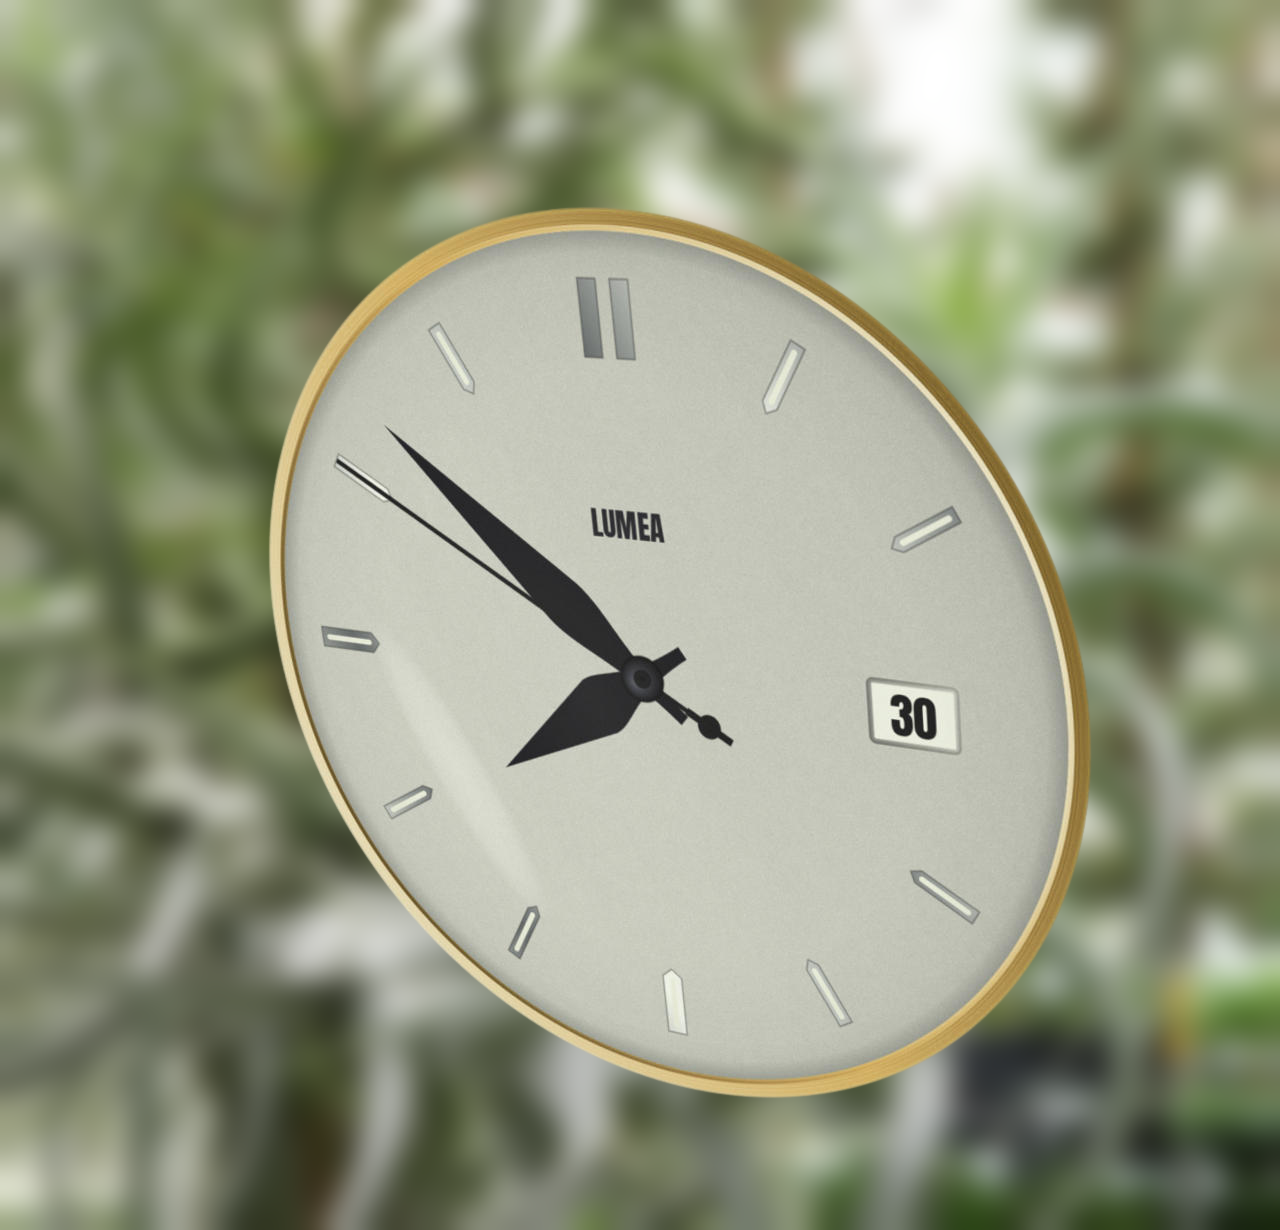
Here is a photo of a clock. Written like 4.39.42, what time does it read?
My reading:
7.51.50
